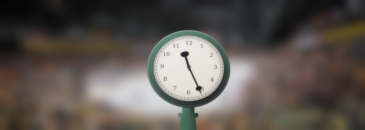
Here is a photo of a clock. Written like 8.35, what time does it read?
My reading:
11.26
